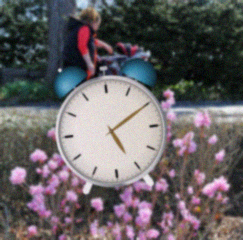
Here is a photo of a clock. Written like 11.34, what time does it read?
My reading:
5.10
